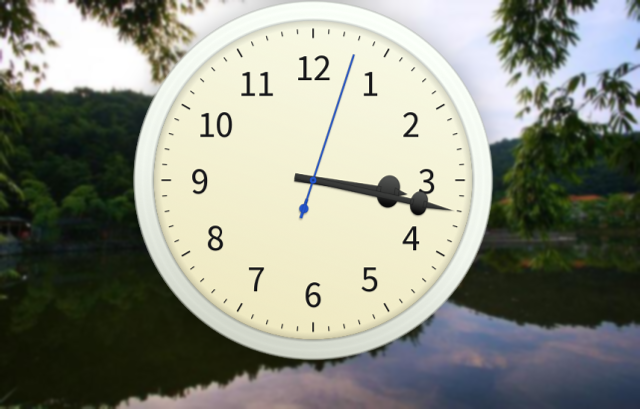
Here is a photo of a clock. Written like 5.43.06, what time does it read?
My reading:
3.17.03
